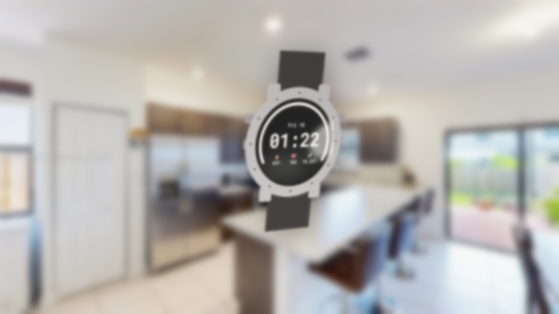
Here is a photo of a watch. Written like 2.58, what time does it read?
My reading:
1.22
